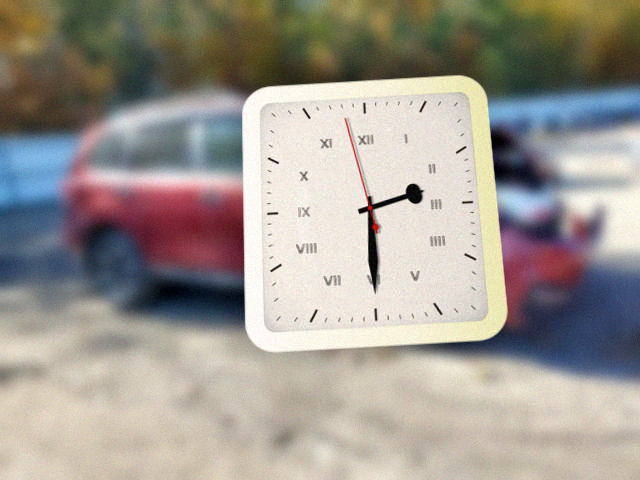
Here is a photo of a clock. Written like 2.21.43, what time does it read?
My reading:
2.29.58
